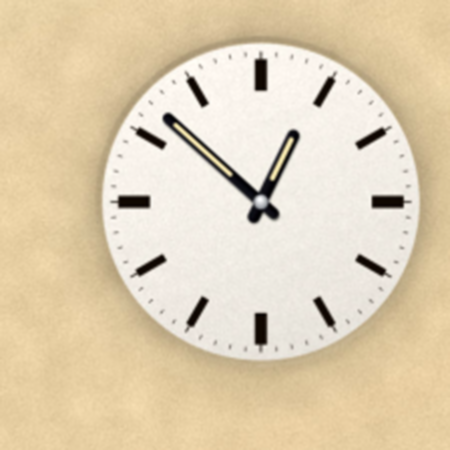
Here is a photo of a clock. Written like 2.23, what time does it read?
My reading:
12.52
